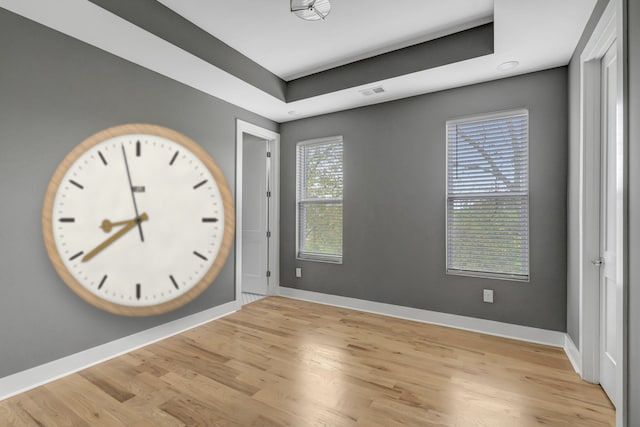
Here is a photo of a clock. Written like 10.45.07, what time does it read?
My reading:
8.38.58
